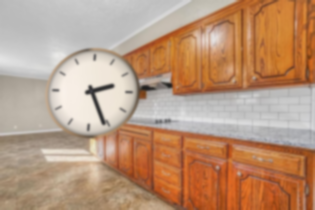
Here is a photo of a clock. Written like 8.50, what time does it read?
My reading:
2.26
